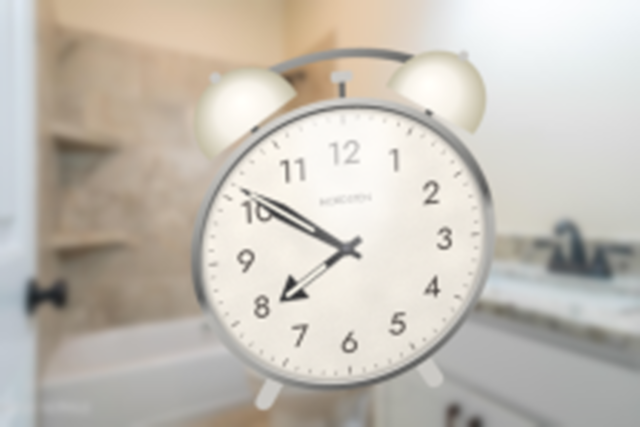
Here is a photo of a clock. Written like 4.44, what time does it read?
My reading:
7.51
